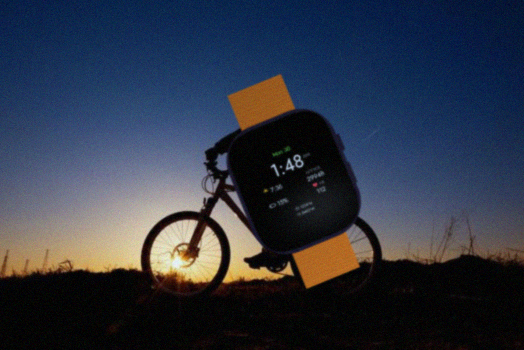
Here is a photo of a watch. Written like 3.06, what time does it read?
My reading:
1.48
